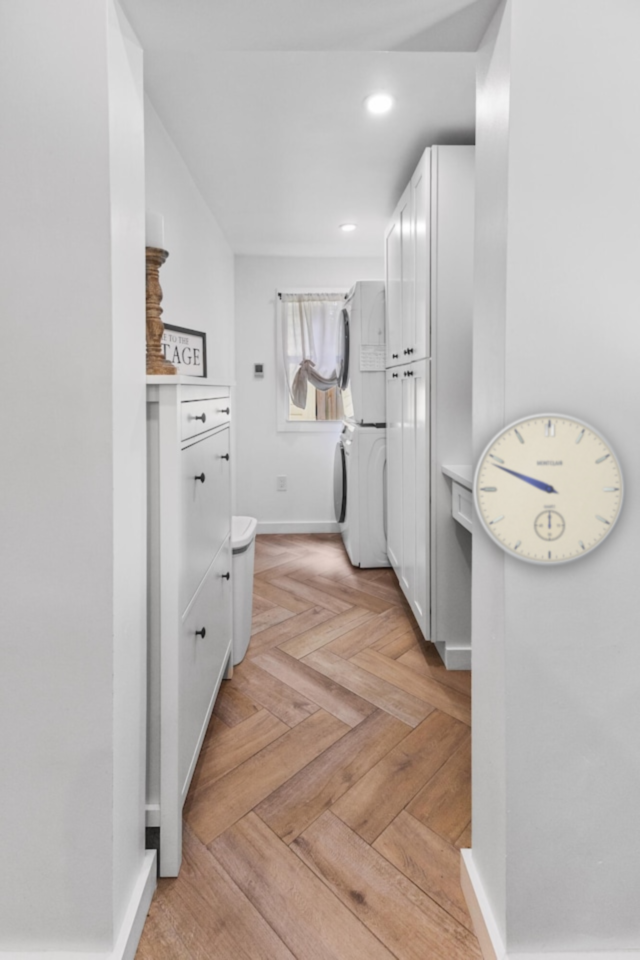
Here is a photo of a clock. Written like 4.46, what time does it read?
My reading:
9.49
